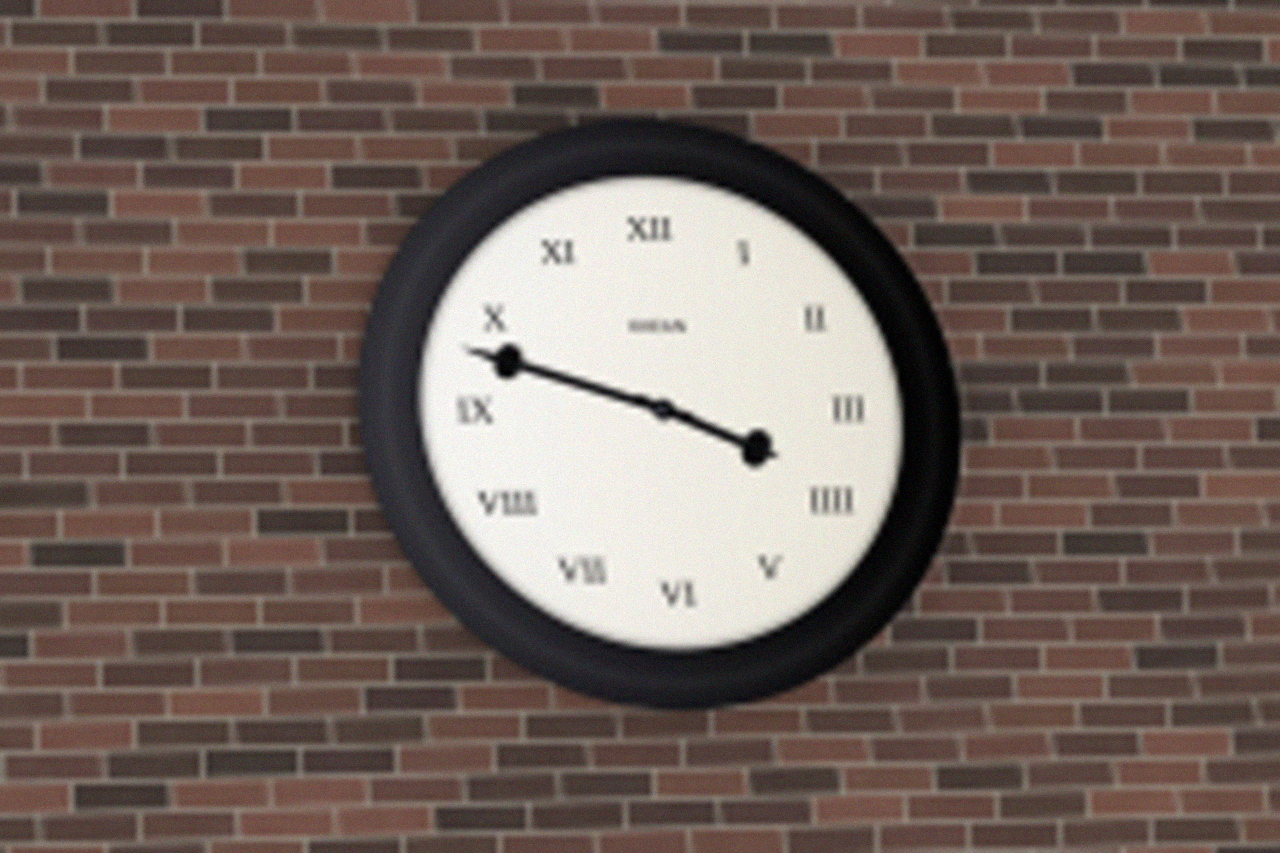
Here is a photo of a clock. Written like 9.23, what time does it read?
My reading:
3.48
